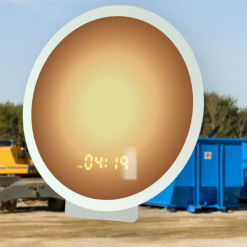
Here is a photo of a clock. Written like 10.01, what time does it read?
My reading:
4.19
